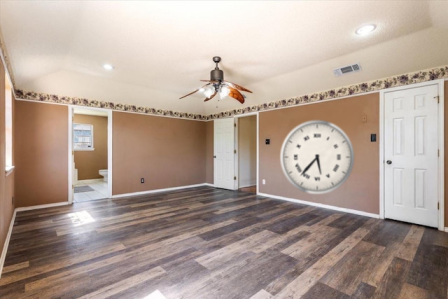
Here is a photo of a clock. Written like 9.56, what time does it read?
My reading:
5.37
